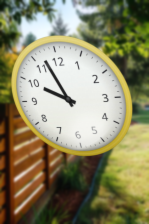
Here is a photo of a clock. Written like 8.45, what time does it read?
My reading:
9.57
